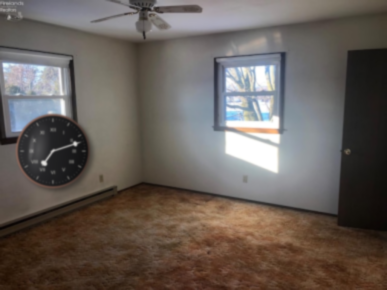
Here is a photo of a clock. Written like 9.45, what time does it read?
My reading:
7.12
